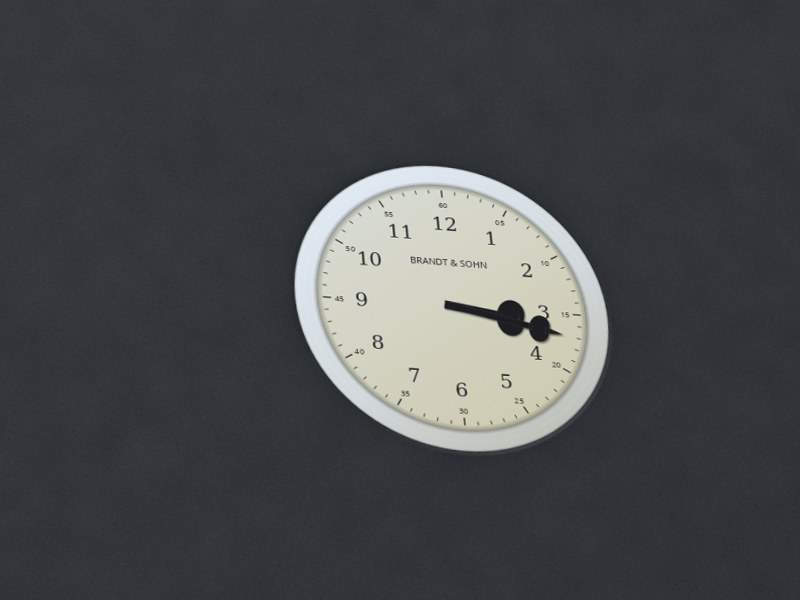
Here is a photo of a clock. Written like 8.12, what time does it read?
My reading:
3.17
